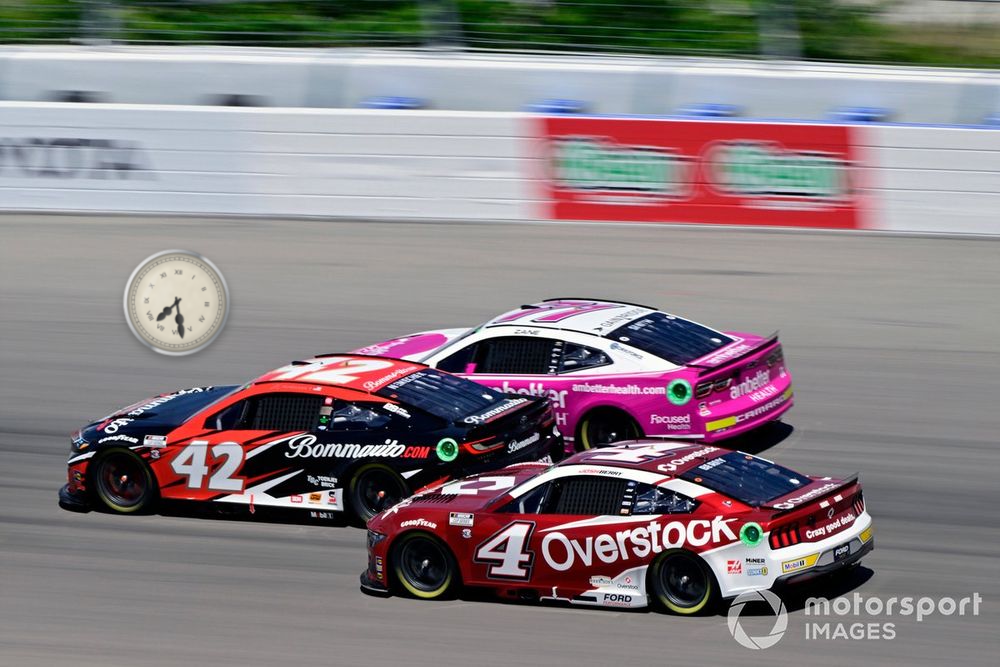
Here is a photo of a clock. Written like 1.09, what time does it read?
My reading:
7.28
